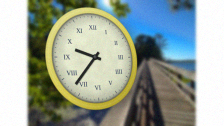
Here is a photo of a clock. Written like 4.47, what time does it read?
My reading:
9.37
